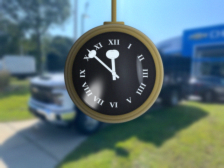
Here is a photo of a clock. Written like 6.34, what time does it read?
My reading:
11.52
